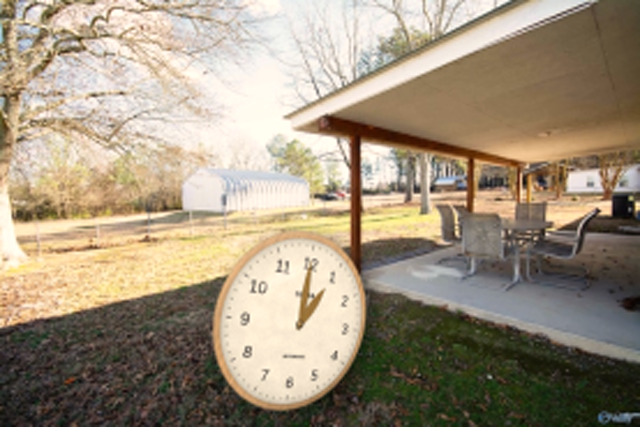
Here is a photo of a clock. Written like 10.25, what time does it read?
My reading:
1.00
